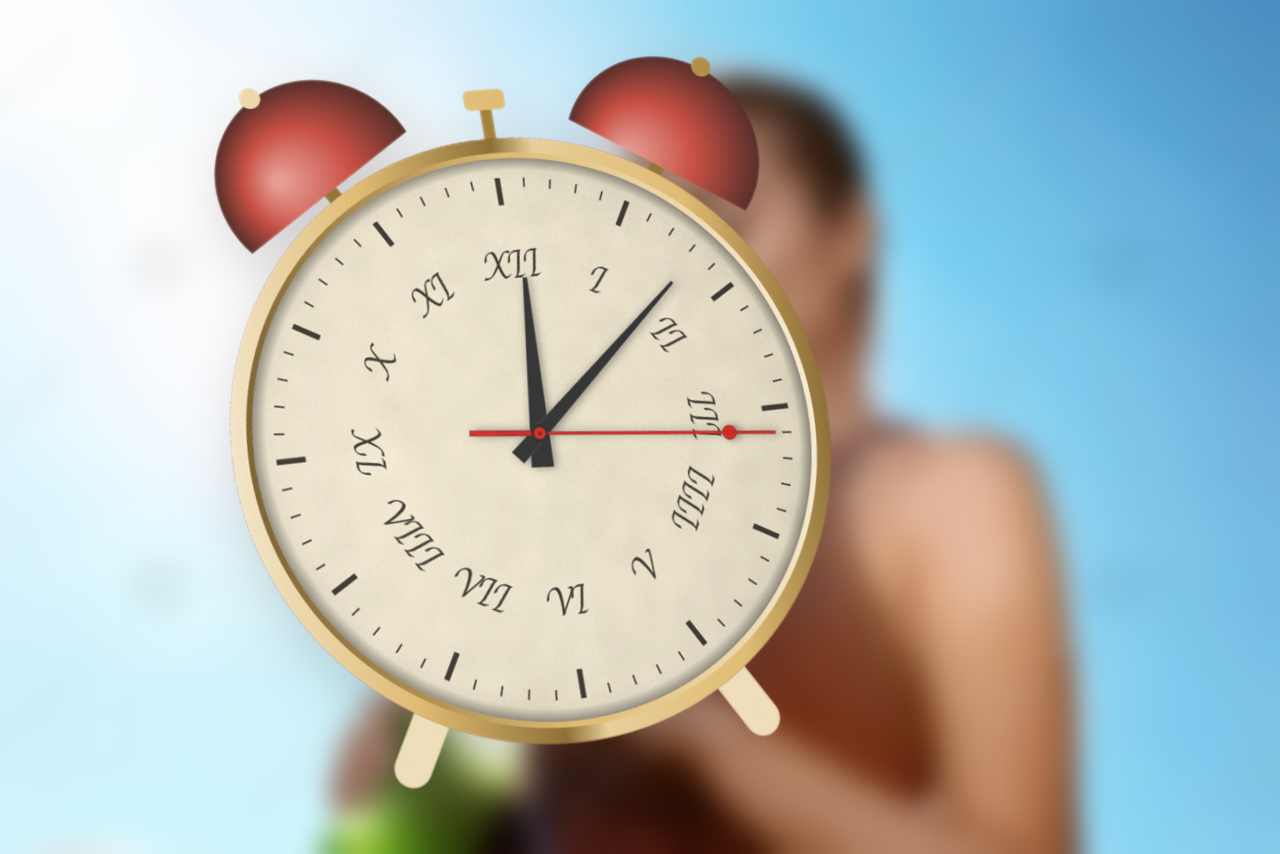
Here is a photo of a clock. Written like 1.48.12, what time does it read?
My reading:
12.08.16
